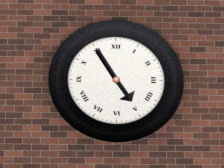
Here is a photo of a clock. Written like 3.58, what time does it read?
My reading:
4.55
